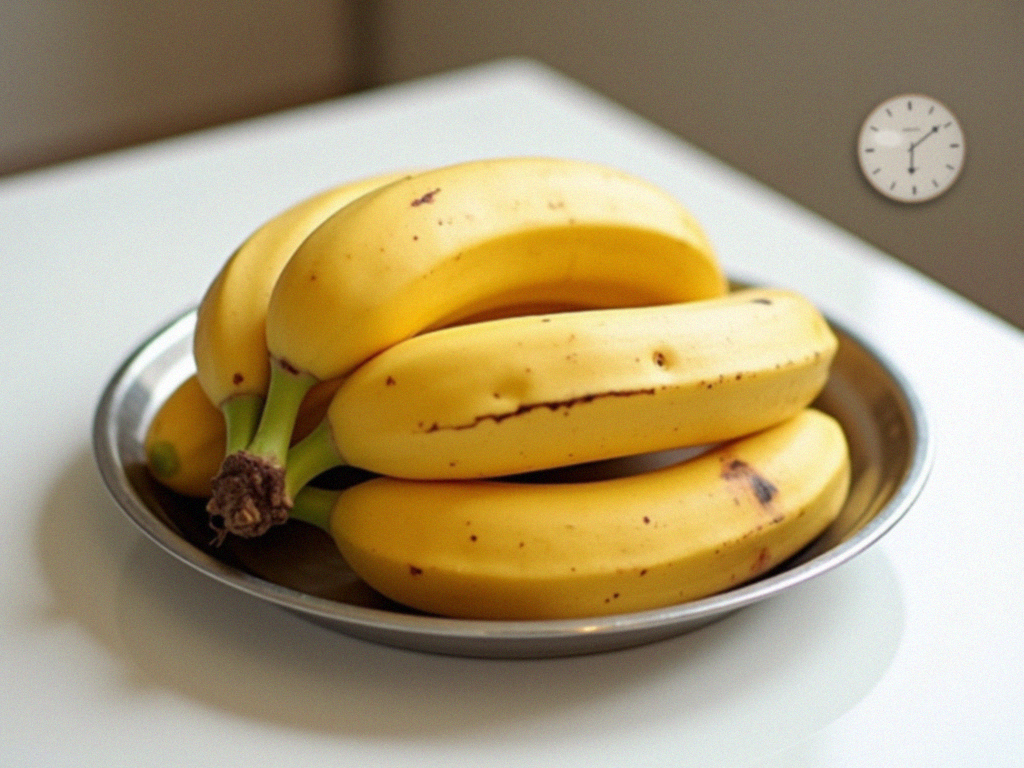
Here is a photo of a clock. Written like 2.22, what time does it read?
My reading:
6.09
